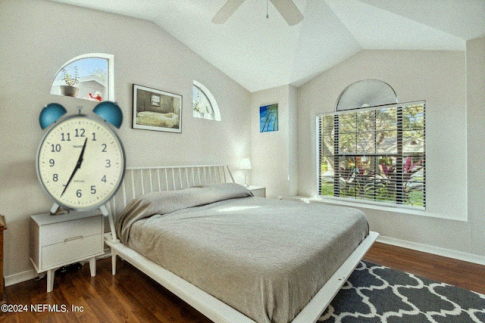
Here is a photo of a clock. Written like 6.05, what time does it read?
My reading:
12.35
